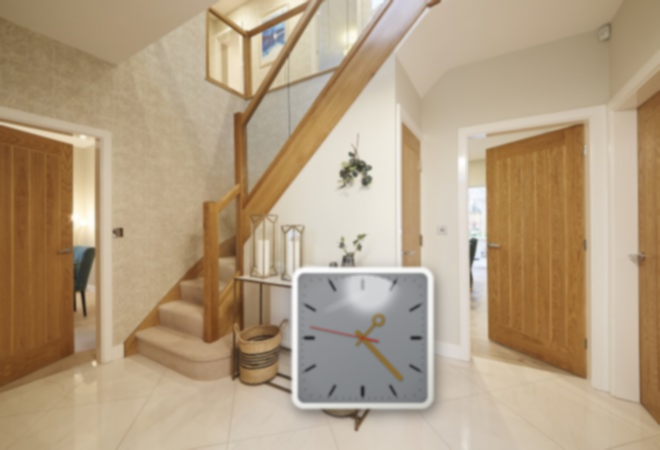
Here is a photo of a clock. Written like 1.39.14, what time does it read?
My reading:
1.22.47
